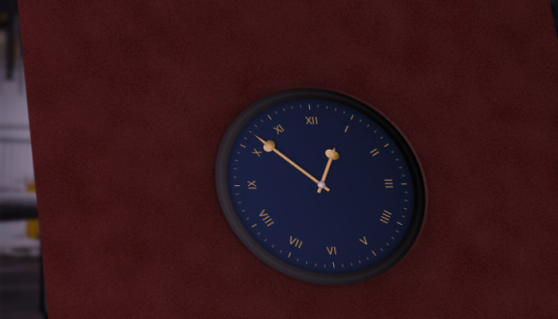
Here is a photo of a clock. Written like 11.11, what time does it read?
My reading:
12.52
